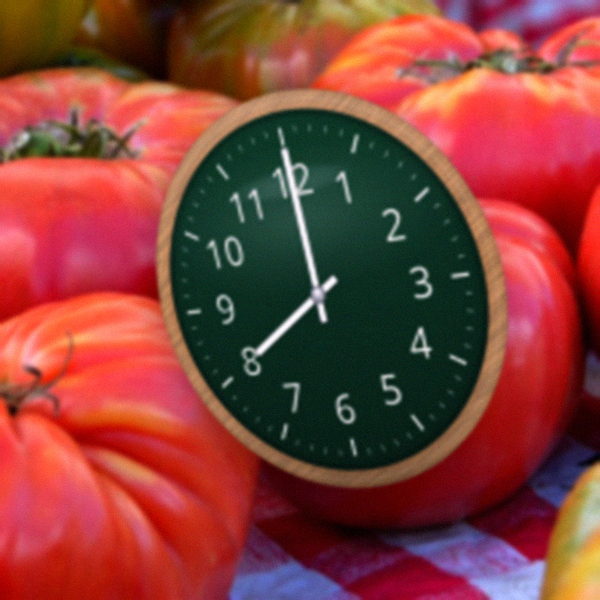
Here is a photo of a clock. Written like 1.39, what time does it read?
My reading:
8.00
